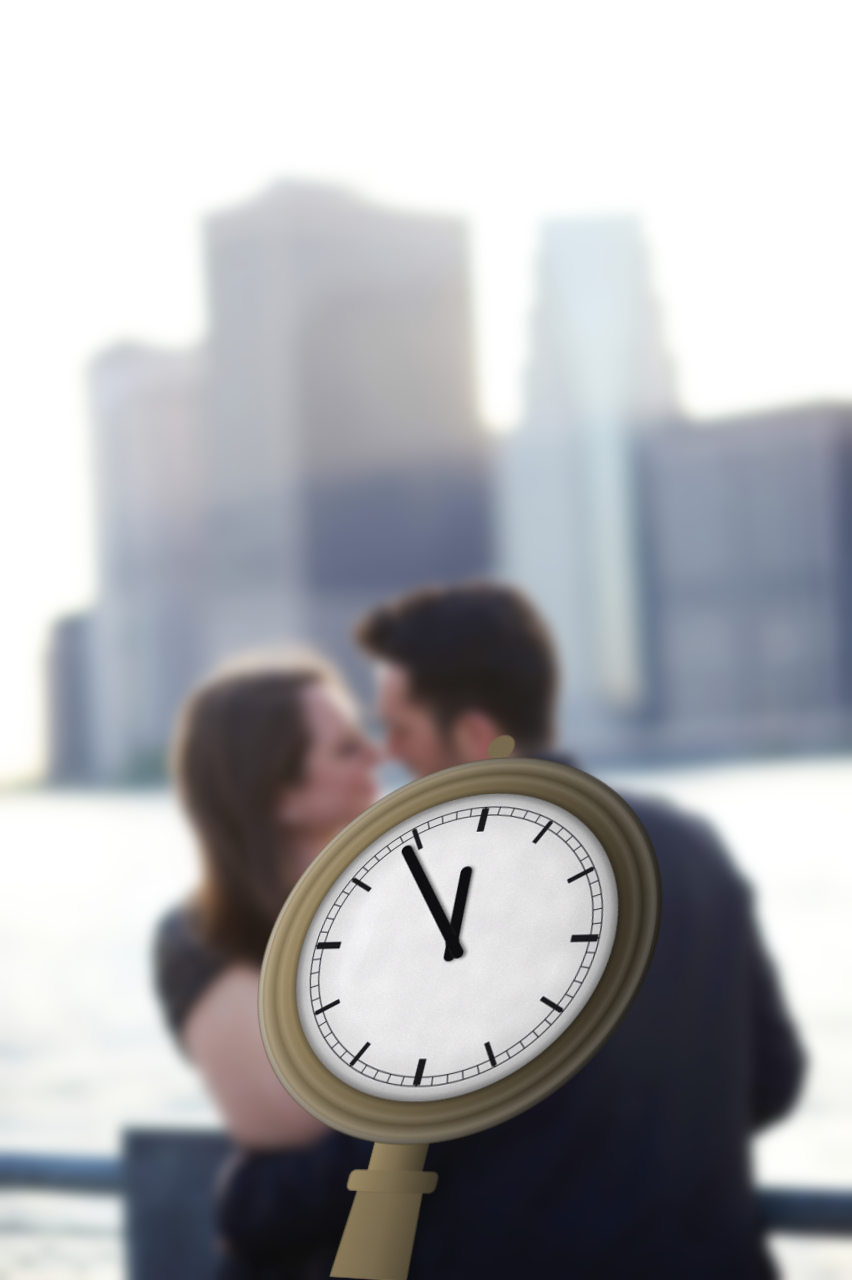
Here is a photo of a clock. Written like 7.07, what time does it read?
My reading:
11.54
